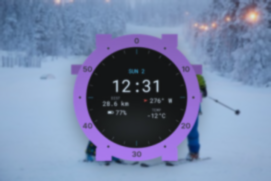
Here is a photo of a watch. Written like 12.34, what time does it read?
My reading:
12.31
